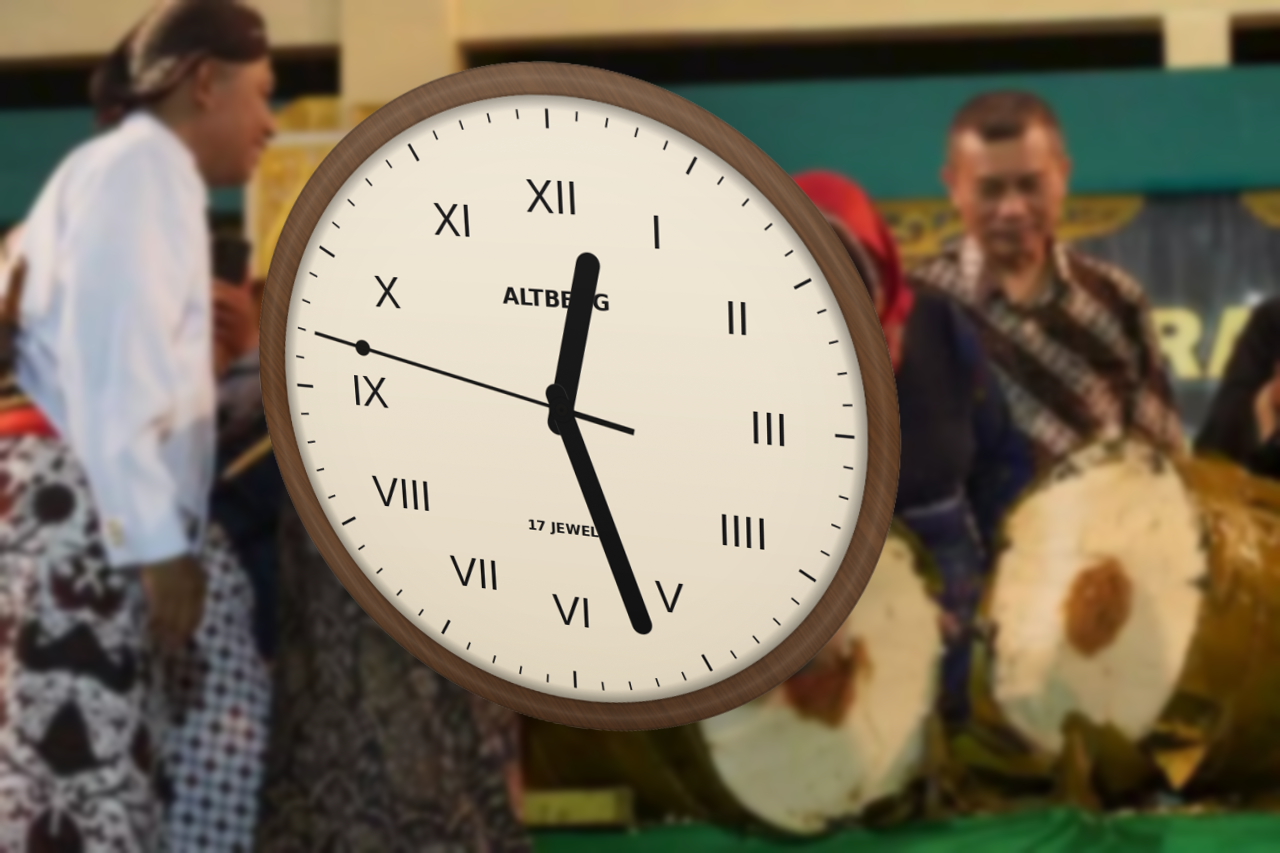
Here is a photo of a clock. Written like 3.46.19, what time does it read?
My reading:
12.26.47
